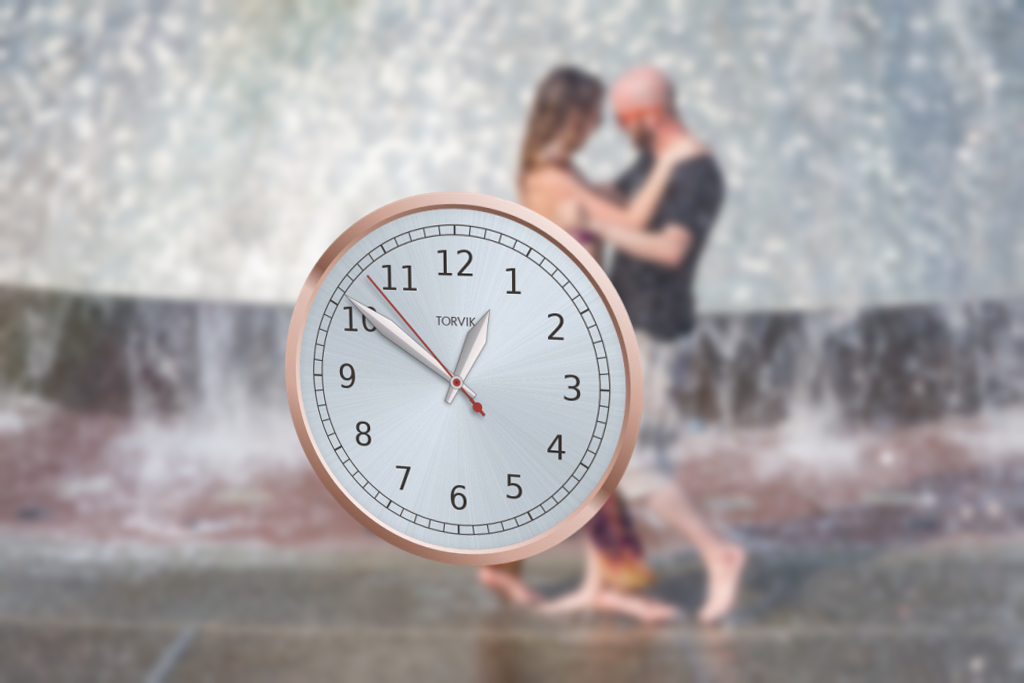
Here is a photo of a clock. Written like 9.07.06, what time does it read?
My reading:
12.50.53
